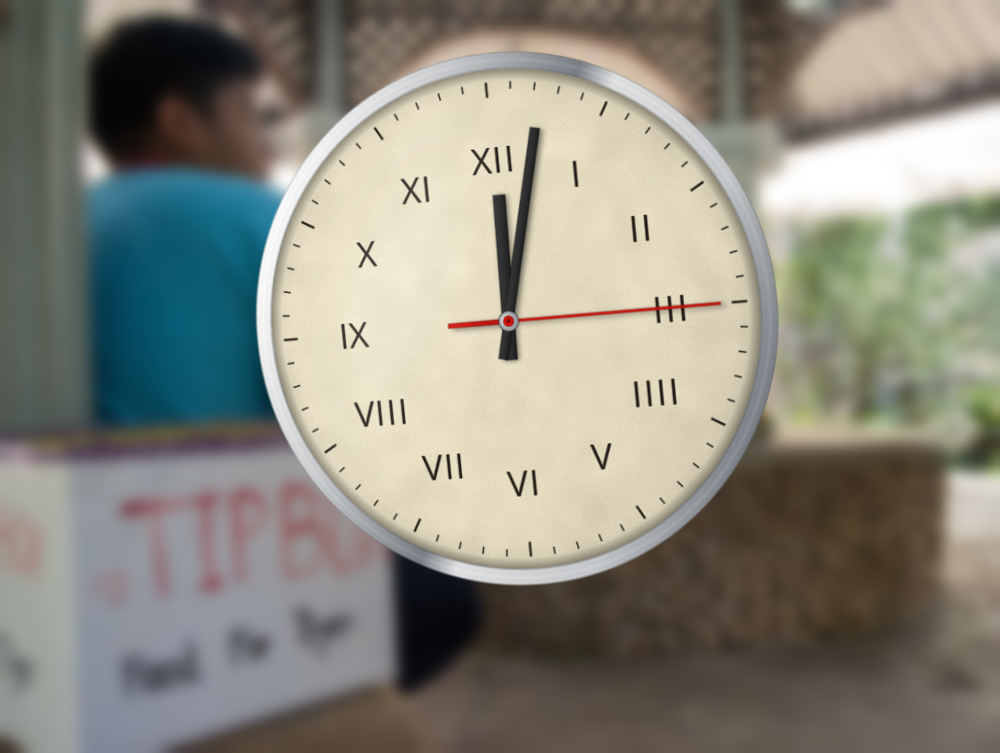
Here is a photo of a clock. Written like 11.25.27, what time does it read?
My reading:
12.02.15
